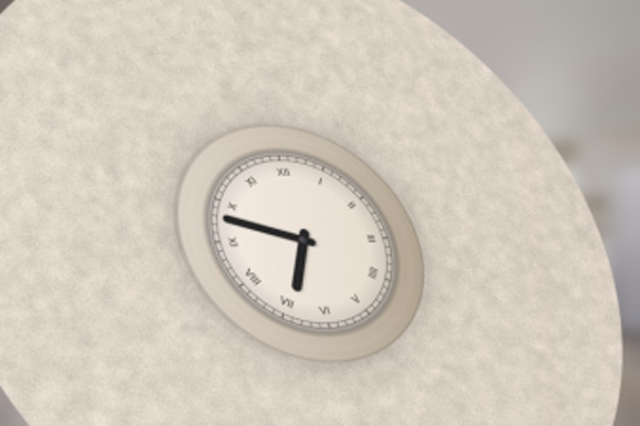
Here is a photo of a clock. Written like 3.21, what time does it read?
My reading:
6.48
